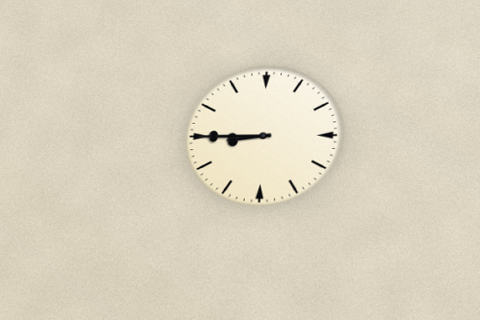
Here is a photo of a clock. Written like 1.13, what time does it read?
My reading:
8.45
